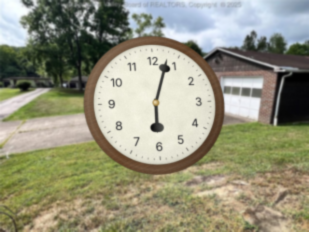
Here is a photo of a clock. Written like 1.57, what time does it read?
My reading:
6.03
